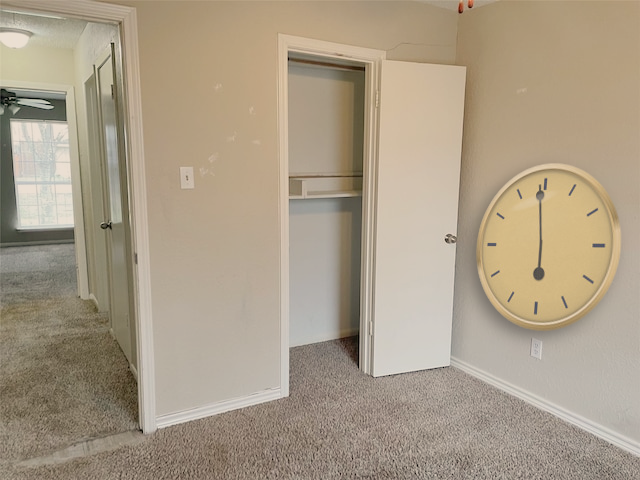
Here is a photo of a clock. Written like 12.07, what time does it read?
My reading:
5.59
